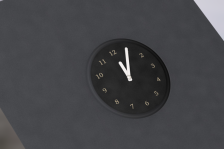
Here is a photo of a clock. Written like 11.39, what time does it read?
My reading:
12.05
